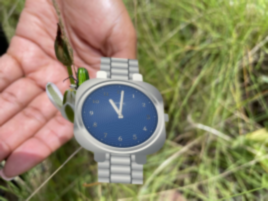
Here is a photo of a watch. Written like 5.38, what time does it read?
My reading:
11.01
